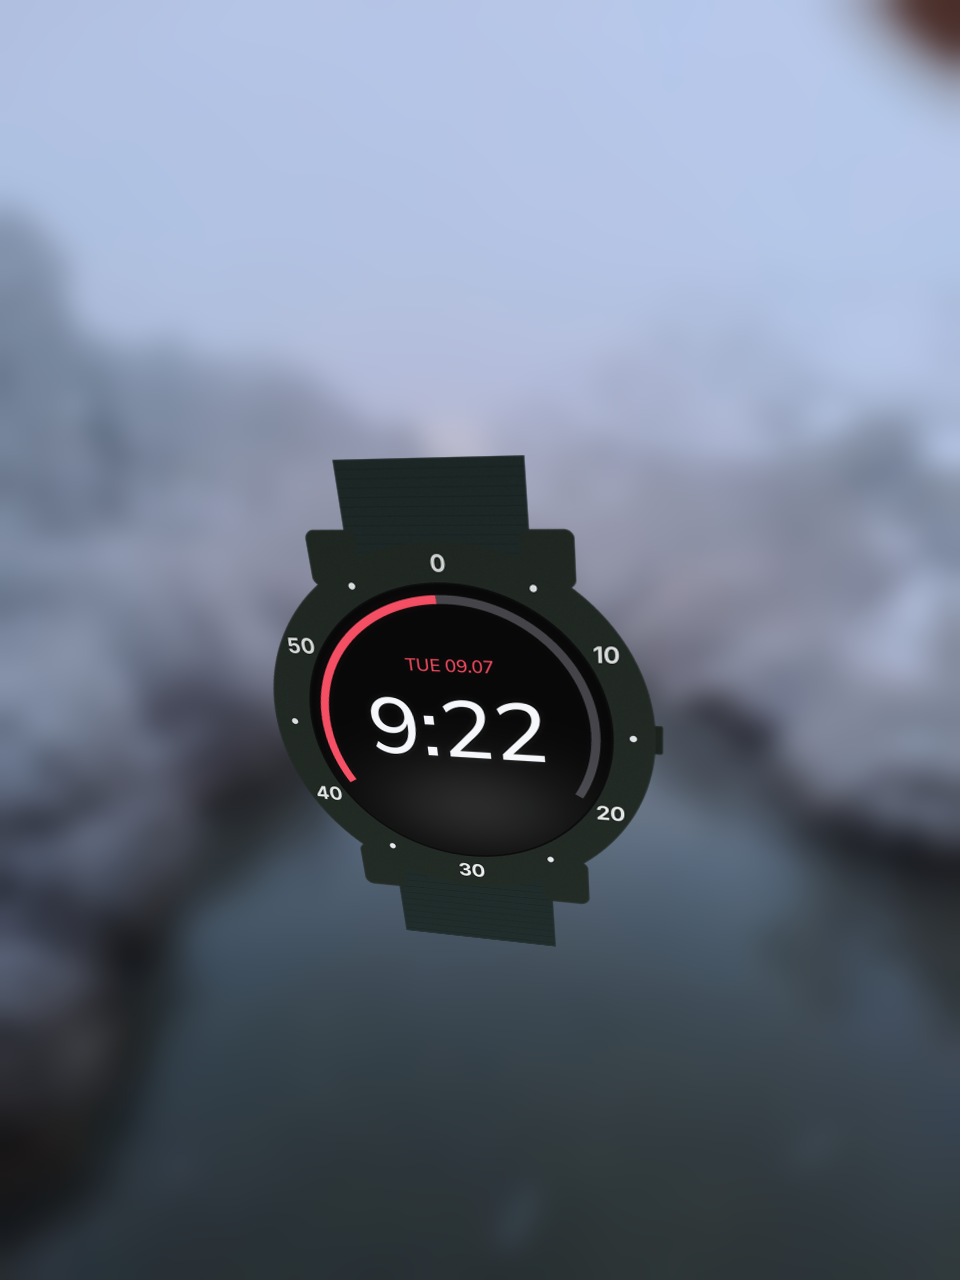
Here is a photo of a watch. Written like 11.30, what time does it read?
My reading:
9.22
